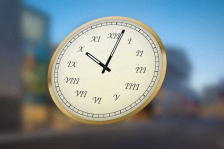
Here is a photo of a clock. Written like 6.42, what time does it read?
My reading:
10.02
